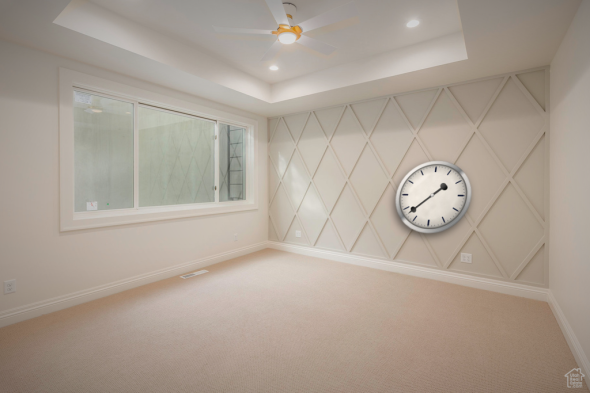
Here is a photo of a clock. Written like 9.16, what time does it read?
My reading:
1.38
